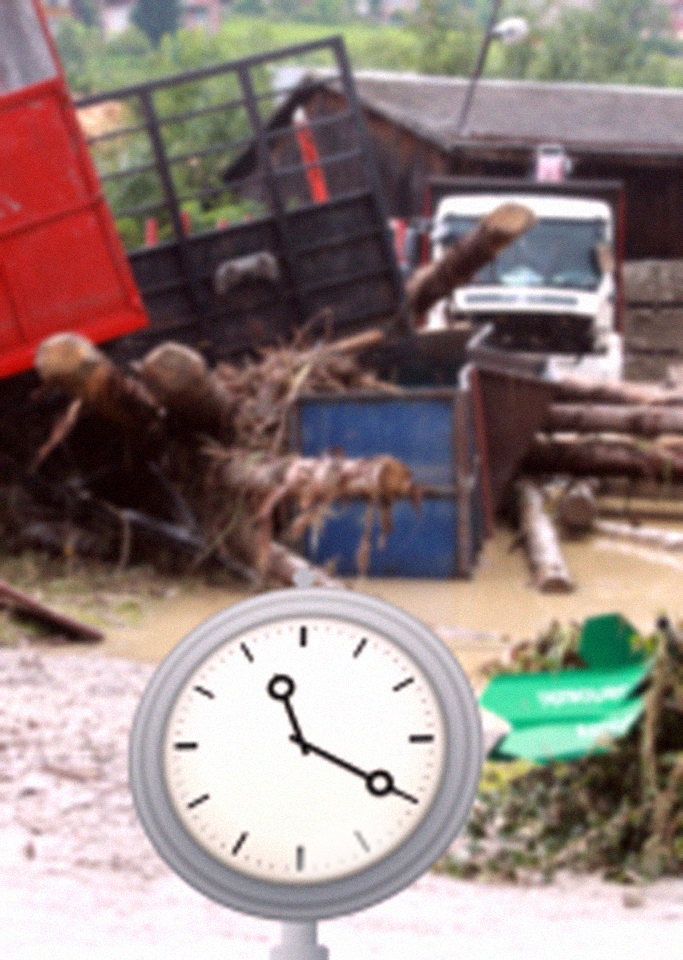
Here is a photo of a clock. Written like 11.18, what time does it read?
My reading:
11.20
